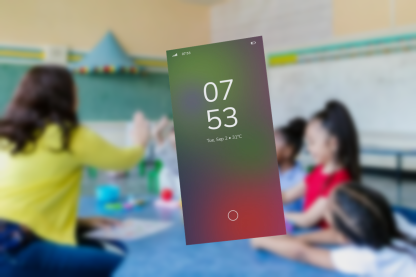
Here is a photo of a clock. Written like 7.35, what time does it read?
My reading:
7.53
